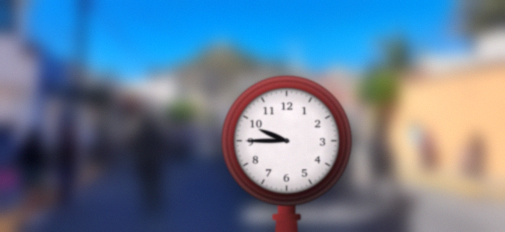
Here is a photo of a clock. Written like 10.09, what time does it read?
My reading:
9.45
